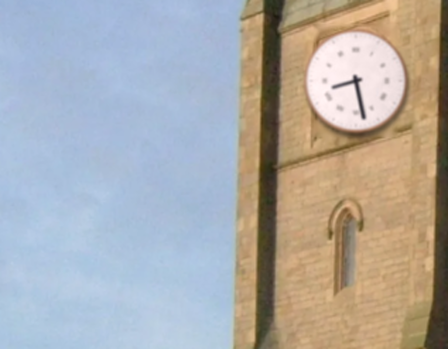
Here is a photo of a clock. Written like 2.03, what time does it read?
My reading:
8.28
